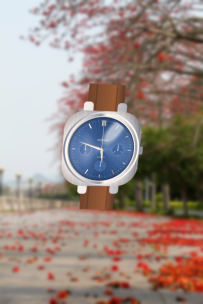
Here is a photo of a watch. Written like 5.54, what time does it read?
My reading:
5.48
